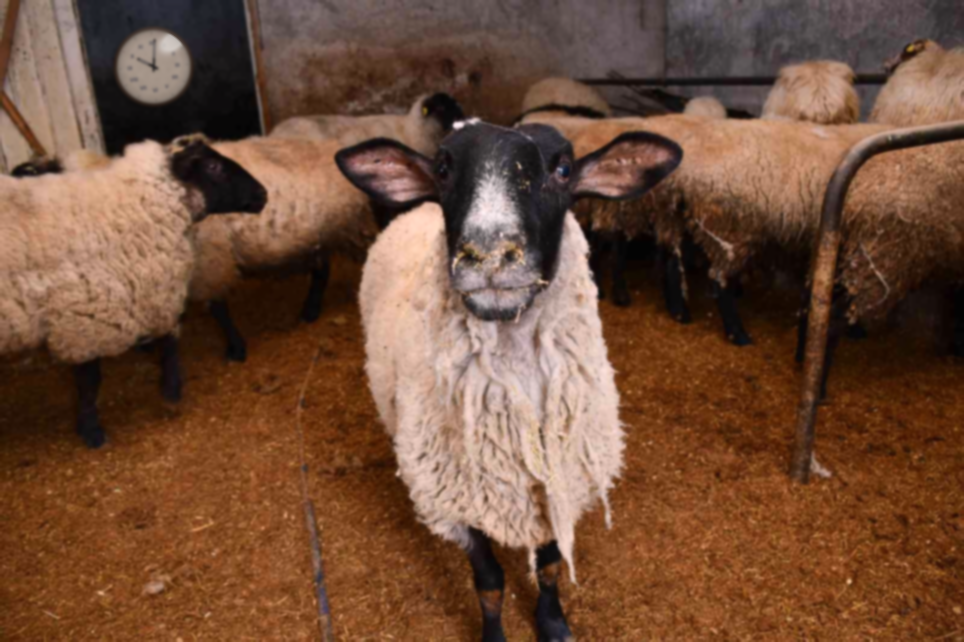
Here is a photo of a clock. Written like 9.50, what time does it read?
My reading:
10.01
